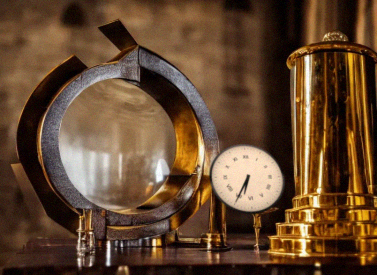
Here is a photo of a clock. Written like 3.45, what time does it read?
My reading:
6.35
